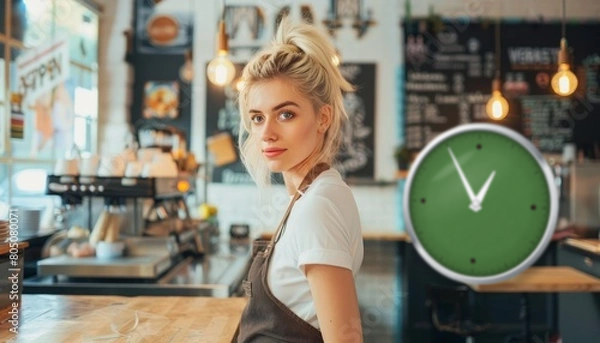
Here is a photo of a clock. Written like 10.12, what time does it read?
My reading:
12.55
